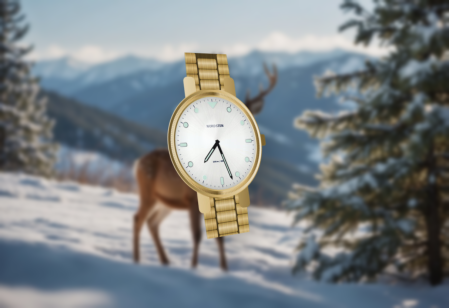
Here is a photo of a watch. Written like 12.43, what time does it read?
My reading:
7.27
